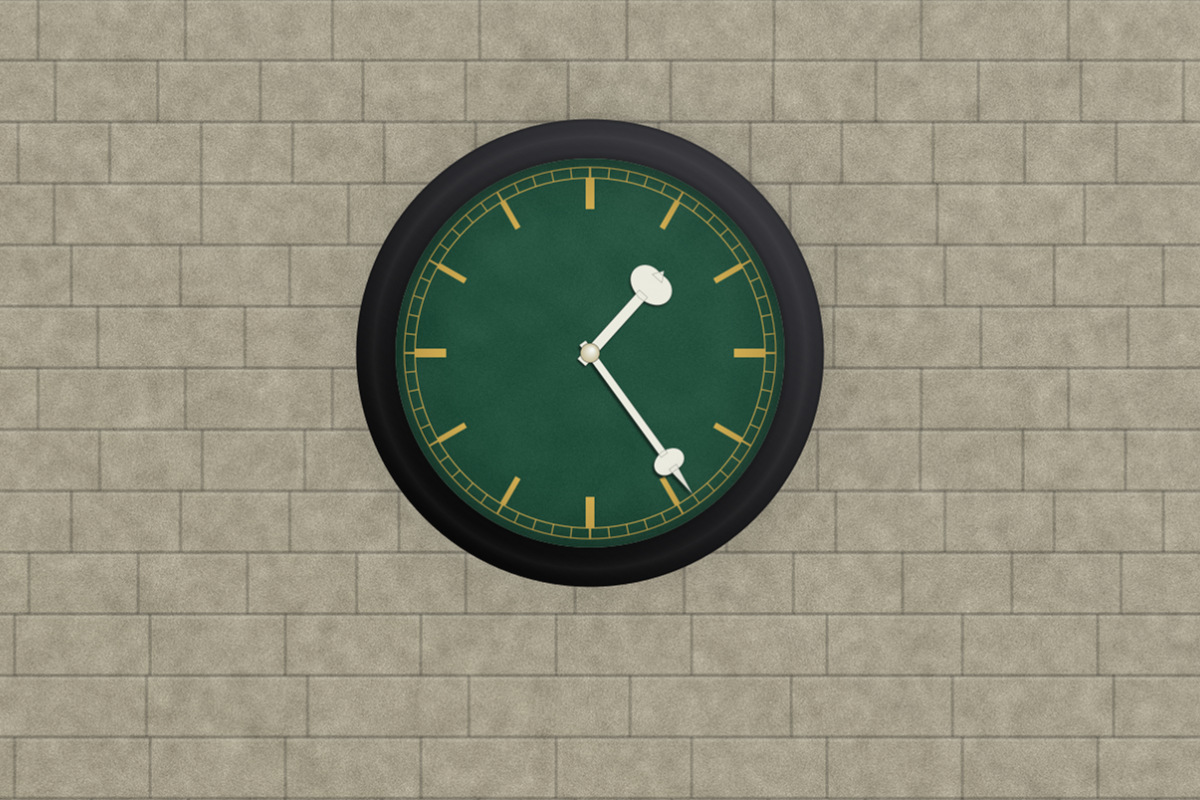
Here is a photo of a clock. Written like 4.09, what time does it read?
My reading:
1.24
